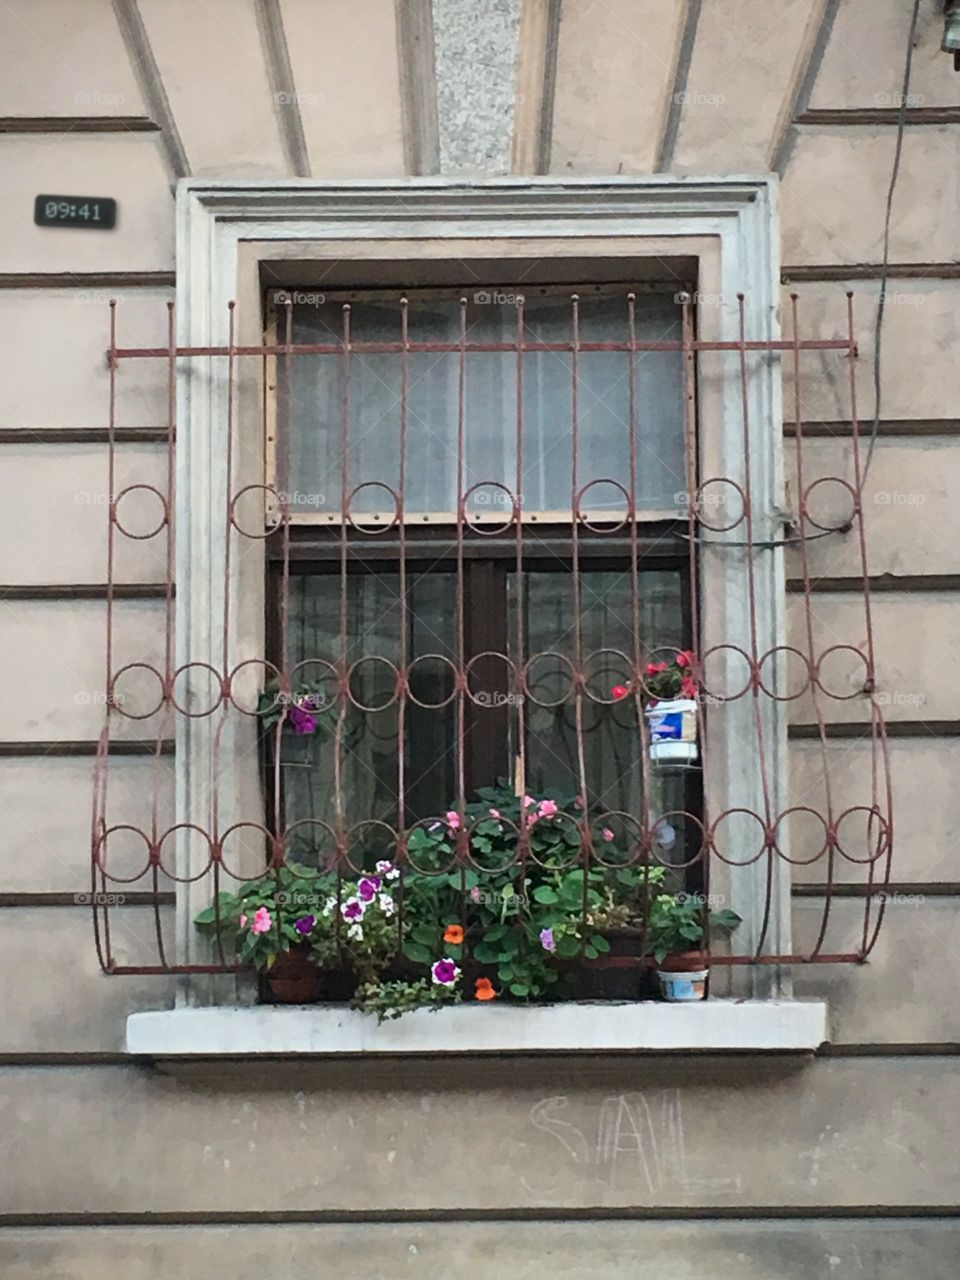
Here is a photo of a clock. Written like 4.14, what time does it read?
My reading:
9.41
